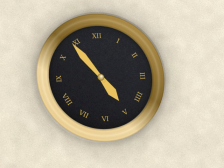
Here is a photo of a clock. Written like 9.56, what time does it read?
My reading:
4.54
